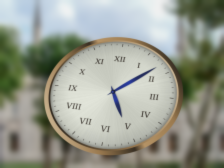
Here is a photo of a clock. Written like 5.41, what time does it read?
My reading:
5.08
